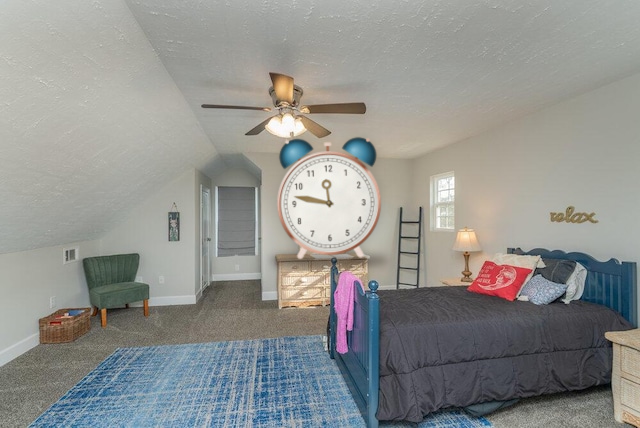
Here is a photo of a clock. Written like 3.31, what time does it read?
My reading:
11.47
